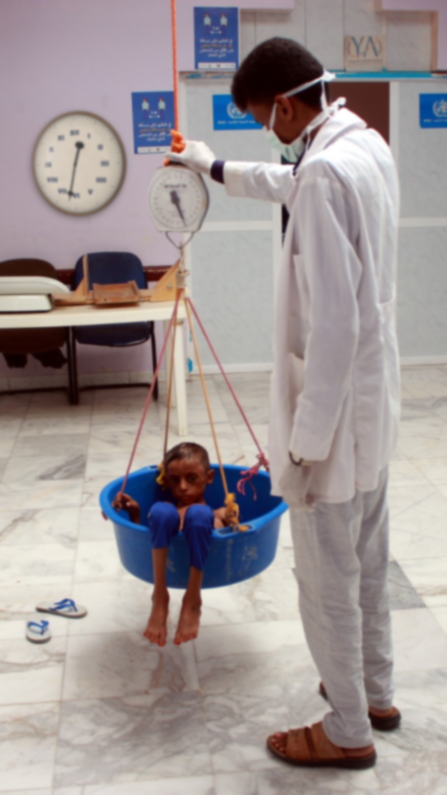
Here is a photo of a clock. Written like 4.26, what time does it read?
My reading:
12.32
